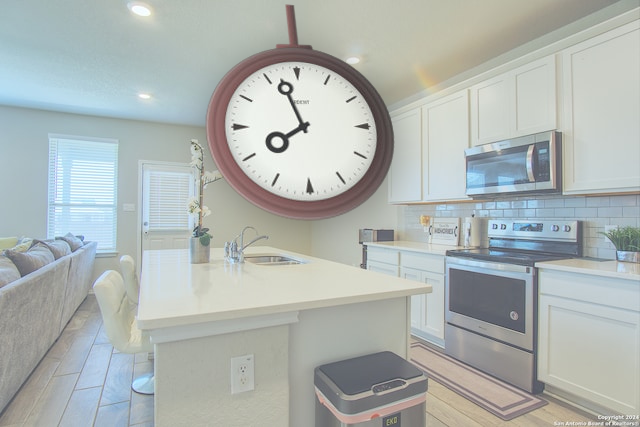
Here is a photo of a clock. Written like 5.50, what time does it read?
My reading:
7.57
